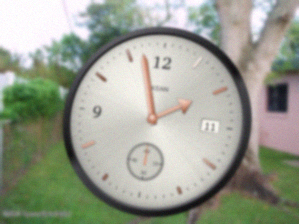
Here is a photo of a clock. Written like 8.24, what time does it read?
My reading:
1.57
